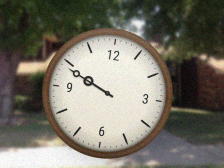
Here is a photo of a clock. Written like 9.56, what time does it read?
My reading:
9.49
